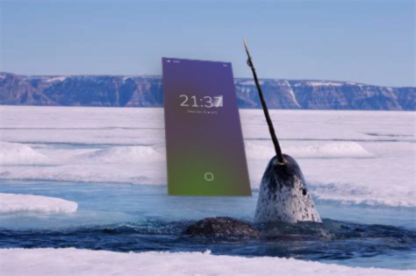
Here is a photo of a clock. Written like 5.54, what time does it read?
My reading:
21.37
